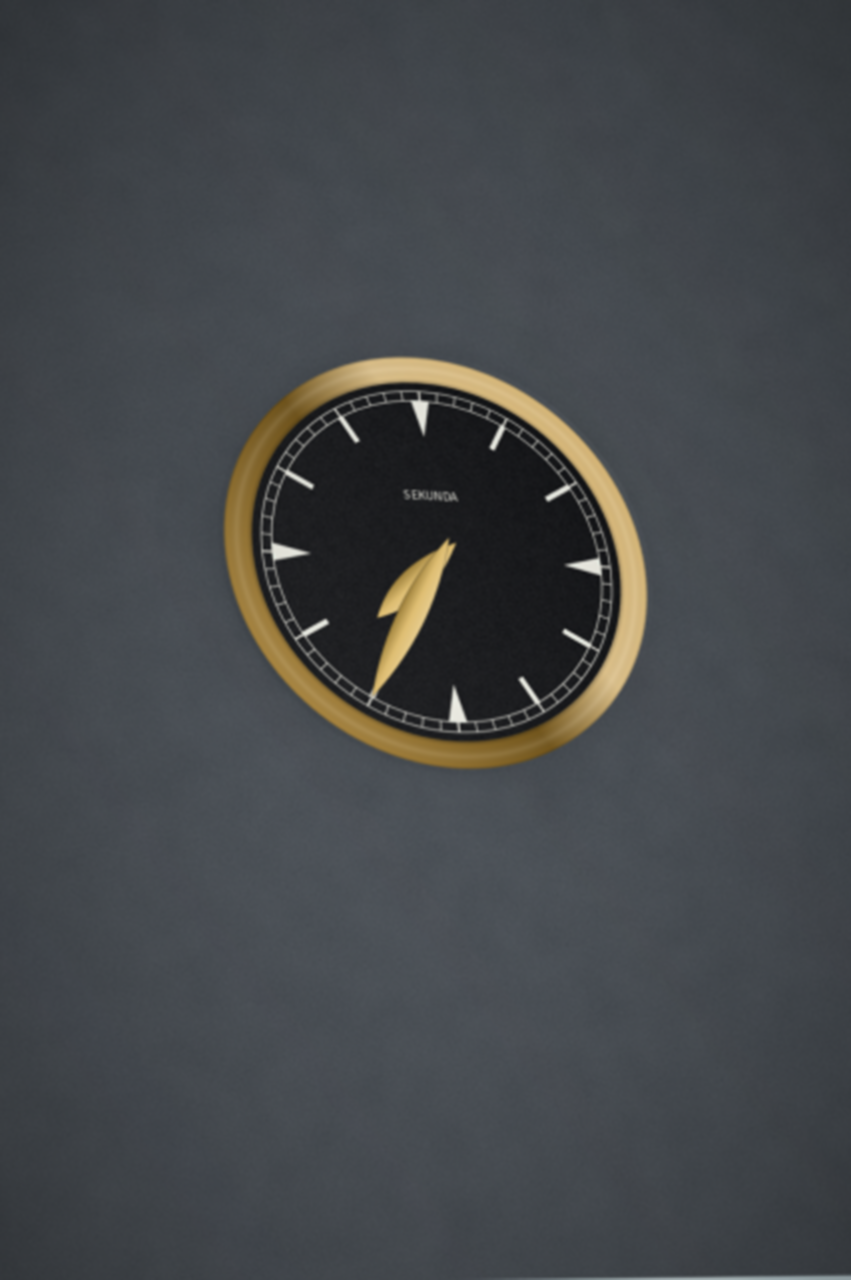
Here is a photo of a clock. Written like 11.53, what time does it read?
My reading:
7.35
